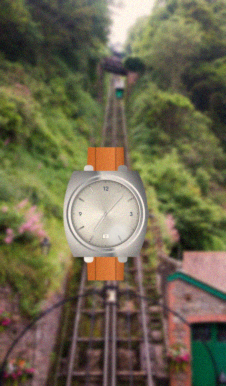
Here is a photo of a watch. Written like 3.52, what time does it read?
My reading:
7.07
